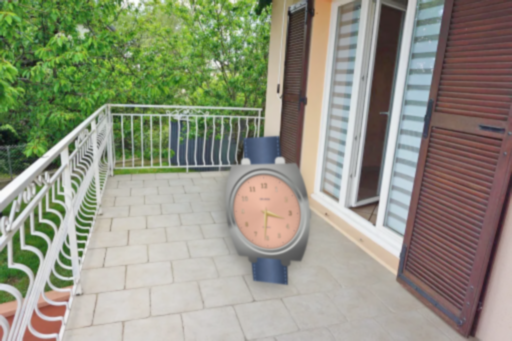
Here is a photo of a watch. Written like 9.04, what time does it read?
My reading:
3.31
